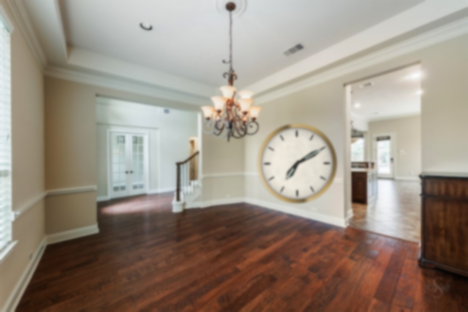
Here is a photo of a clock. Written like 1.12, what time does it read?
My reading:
7.10
